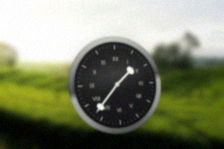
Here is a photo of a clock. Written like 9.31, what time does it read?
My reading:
1.37
